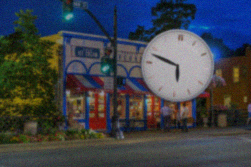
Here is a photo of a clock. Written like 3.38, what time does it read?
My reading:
5.48
